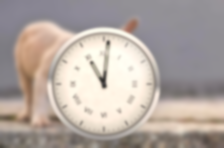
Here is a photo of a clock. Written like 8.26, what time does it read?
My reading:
11.01
